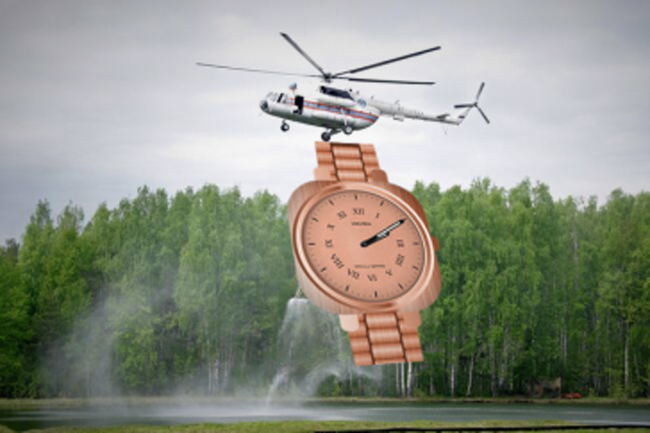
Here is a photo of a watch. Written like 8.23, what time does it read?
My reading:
2.10
